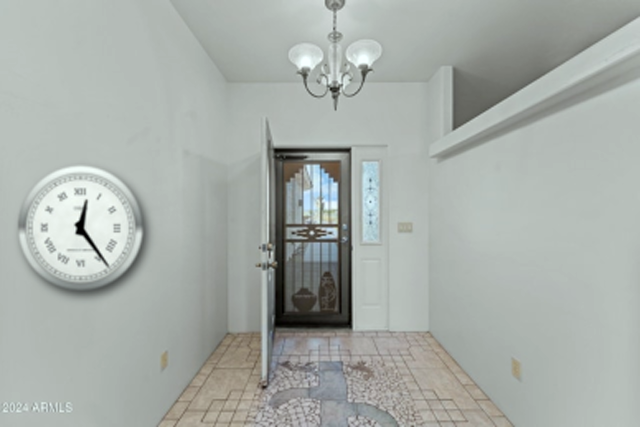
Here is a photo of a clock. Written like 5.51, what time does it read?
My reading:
12.24
